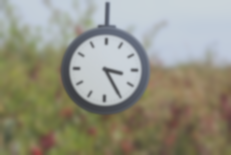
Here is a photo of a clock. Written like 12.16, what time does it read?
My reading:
3.25
